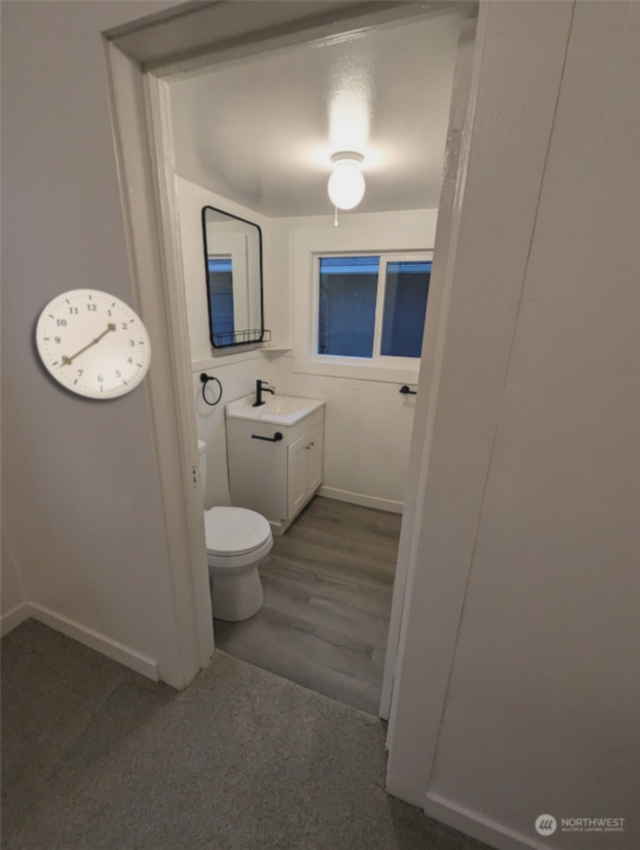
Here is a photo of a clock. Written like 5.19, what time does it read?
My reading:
1.39
